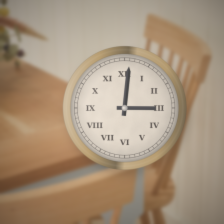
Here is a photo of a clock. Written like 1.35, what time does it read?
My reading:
3.01
